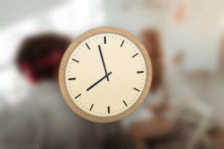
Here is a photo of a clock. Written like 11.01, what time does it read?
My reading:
7.58
